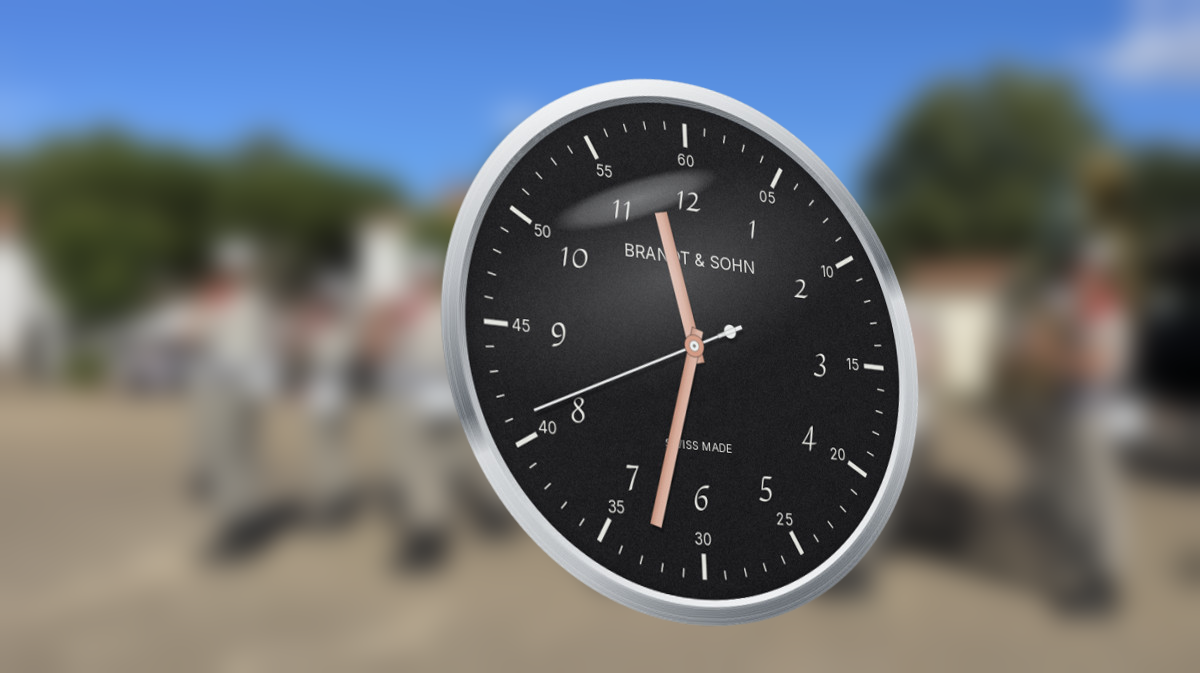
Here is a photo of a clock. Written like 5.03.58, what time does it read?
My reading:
11.32.41
